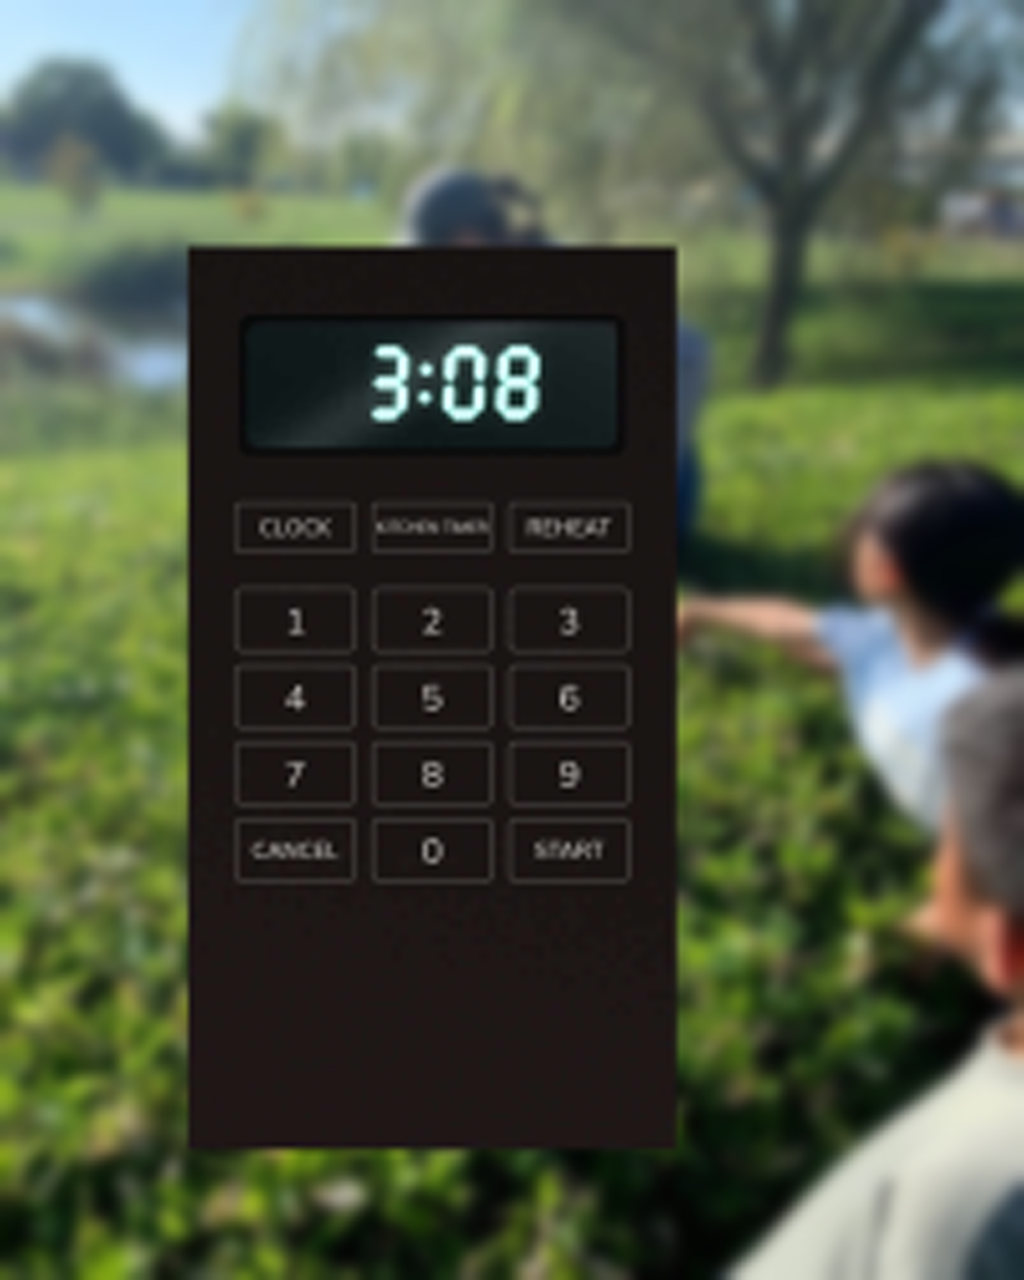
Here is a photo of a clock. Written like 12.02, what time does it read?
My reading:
3.08
